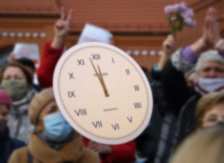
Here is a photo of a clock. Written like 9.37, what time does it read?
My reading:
11.58
